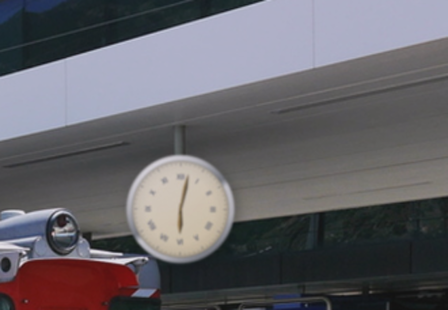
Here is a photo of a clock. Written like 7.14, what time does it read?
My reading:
6.02
